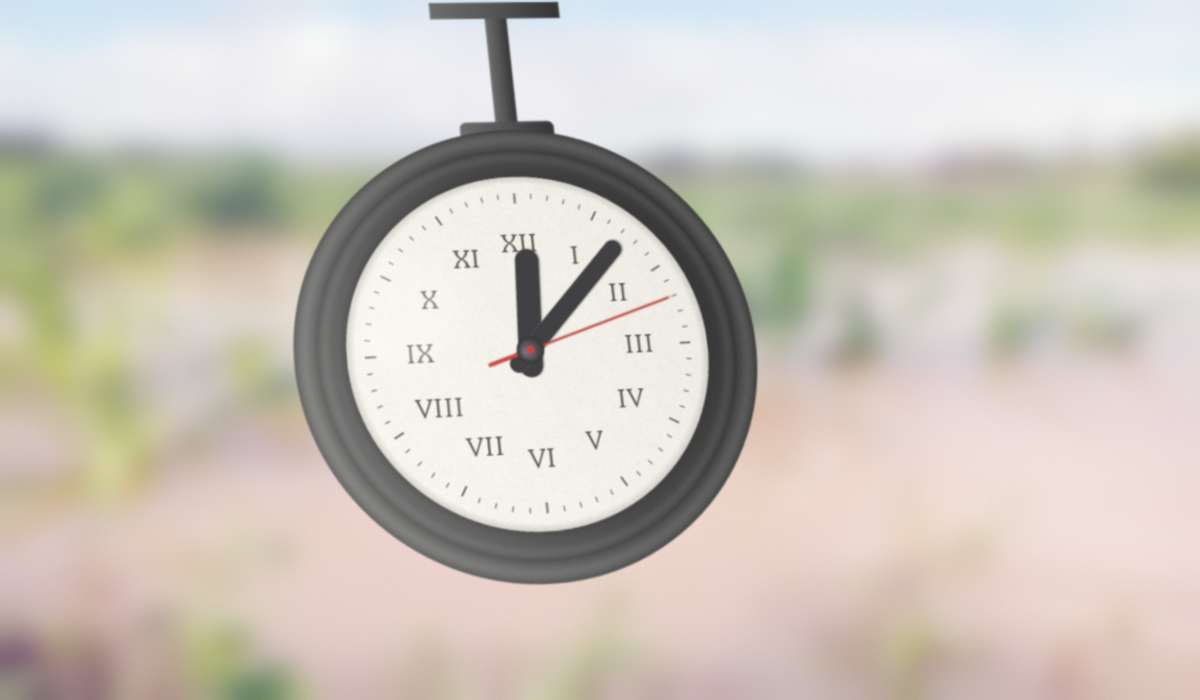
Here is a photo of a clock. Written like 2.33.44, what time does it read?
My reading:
12.07.12
